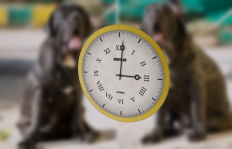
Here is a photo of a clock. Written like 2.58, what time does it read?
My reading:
3.01
